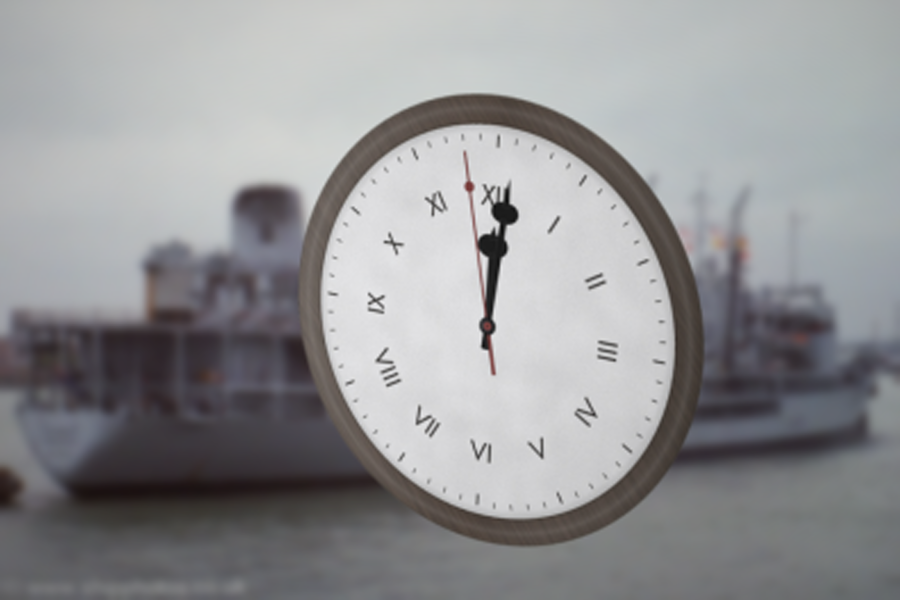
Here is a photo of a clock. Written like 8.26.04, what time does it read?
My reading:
12.00.58
